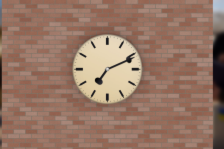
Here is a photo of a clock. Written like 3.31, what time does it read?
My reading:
7.11
